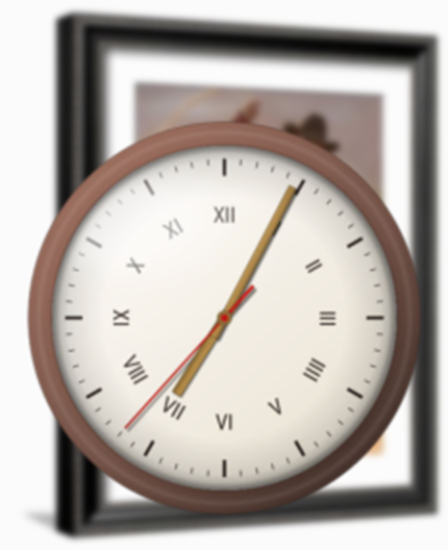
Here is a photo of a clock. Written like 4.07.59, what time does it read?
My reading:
7.04.37
